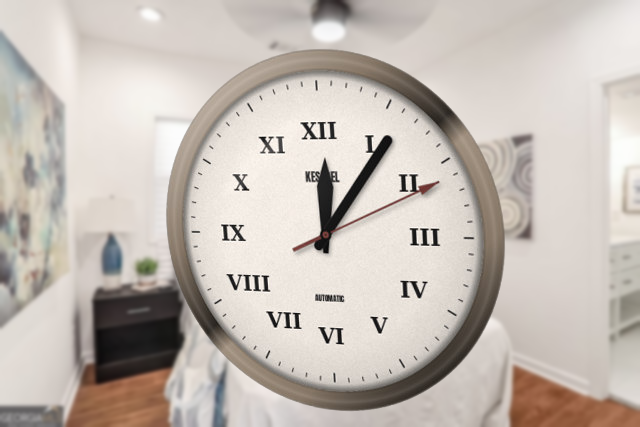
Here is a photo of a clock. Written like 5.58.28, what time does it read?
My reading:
12.06.11
